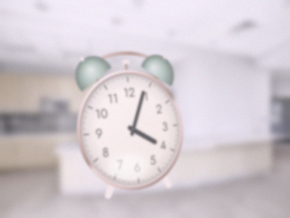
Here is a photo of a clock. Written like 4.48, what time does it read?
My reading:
4.04
